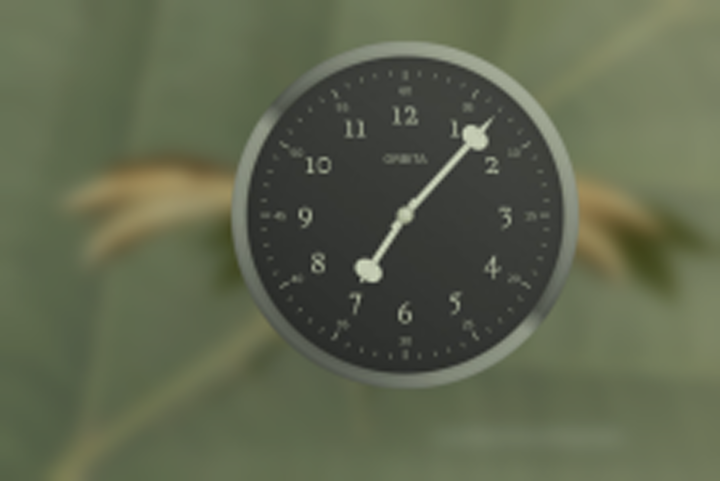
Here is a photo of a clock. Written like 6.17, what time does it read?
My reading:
7.07
